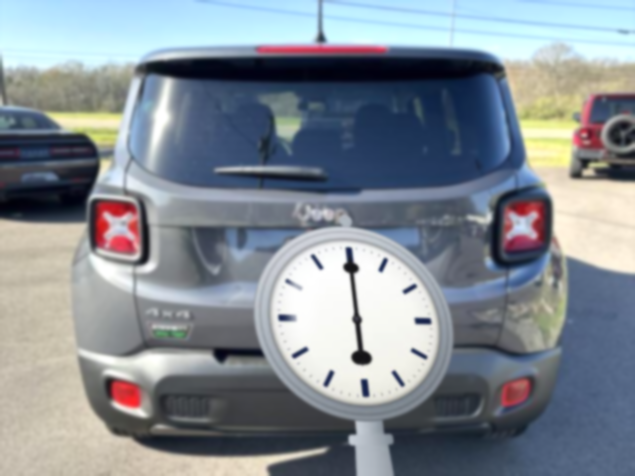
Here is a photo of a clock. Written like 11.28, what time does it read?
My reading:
6.00
